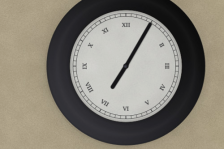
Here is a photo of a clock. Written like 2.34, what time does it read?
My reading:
7.05
